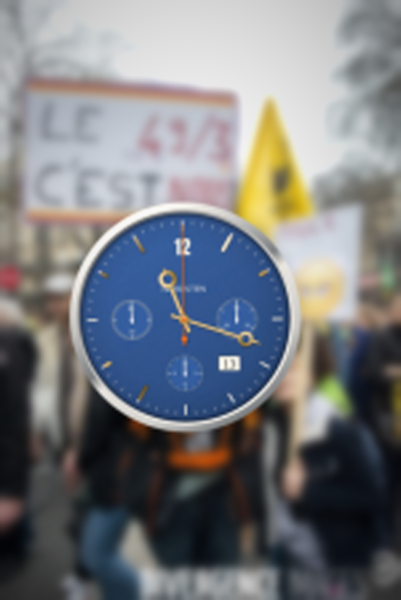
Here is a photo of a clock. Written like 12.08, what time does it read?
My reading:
11.18
